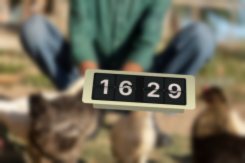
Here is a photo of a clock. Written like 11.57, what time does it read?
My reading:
16.29
